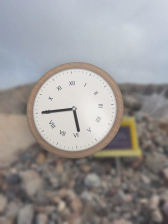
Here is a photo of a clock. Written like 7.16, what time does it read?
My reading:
5.45
